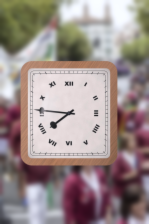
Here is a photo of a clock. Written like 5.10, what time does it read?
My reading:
7.46
